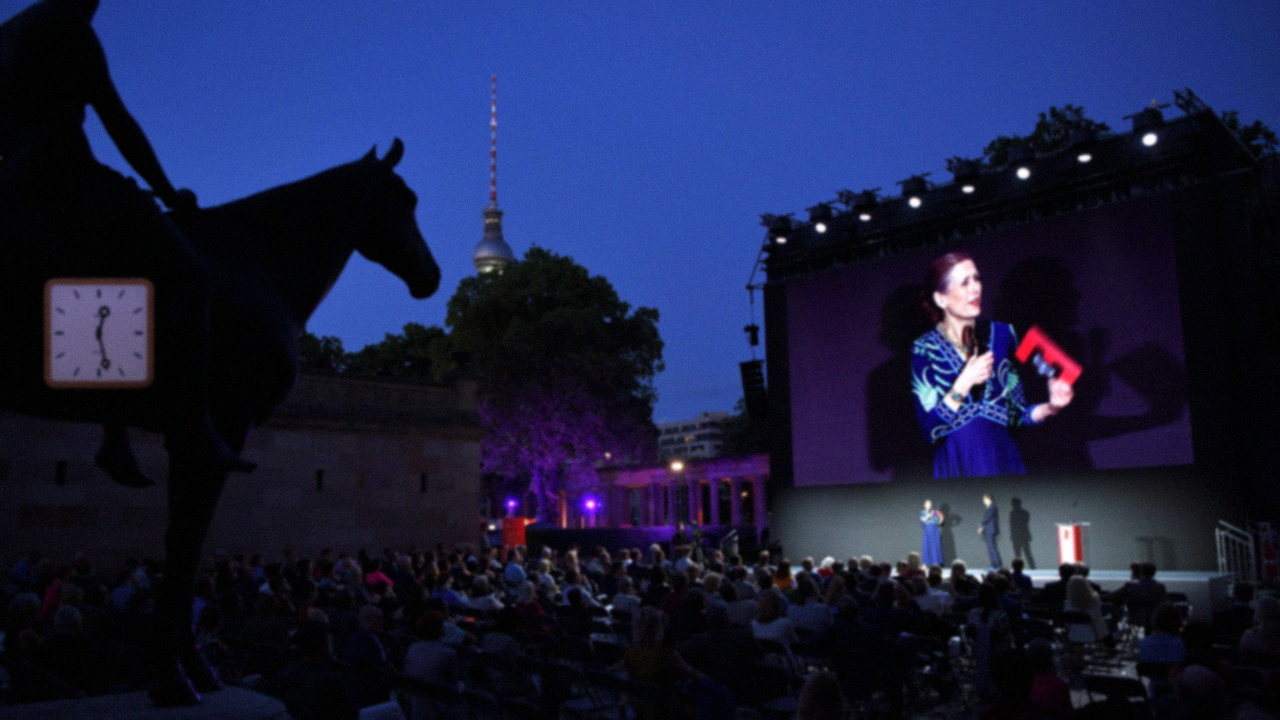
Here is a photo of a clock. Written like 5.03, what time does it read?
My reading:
12.28
